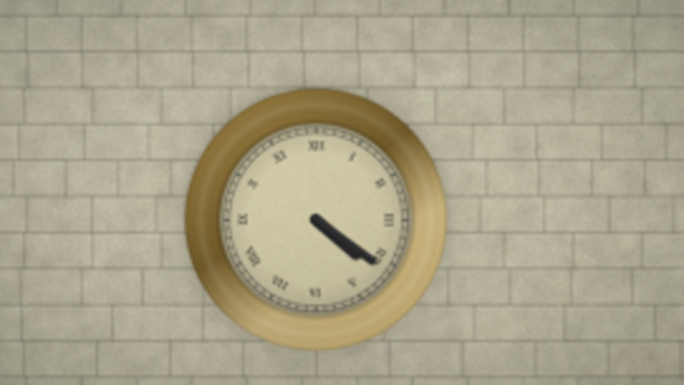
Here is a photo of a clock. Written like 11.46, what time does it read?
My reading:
4.21
